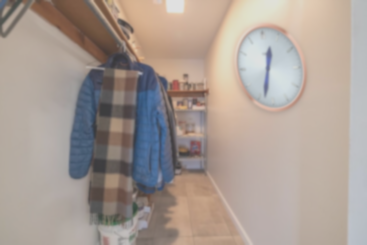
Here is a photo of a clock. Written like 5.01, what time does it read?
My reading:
12.33
